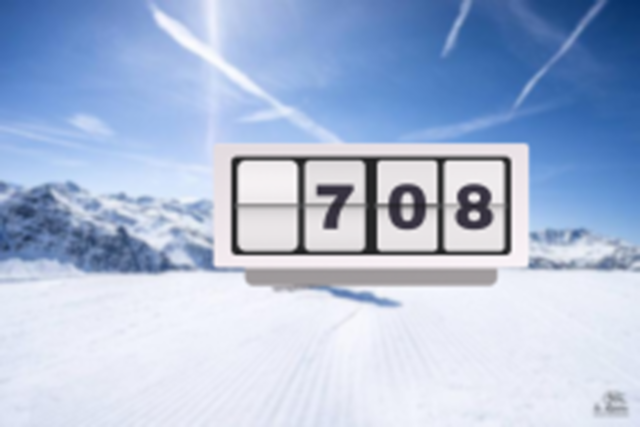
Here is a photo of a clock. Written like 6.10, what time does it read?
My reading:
7.08
